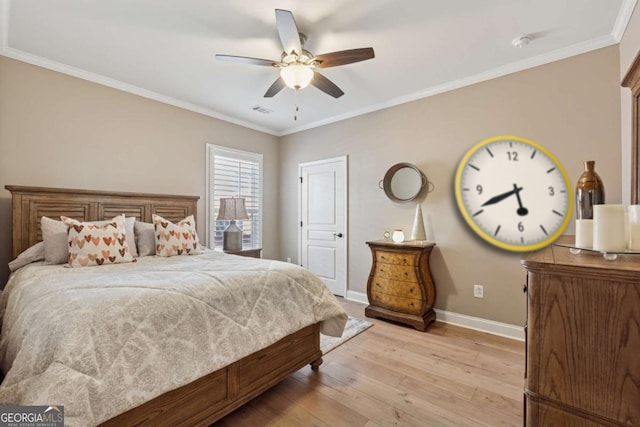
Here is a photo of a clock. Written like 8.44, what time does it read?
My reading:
5.41
